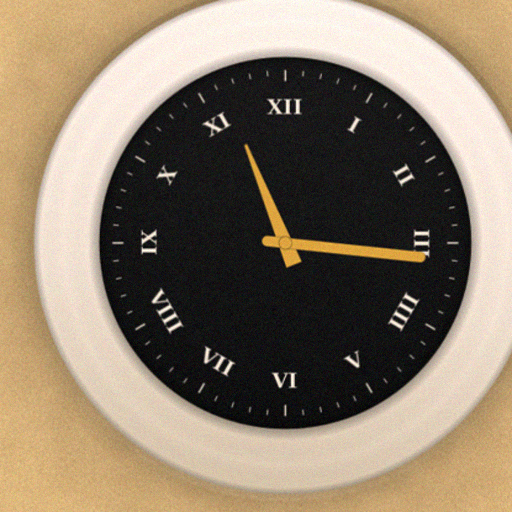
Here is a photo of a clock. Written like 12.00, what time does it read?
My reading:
11.16
